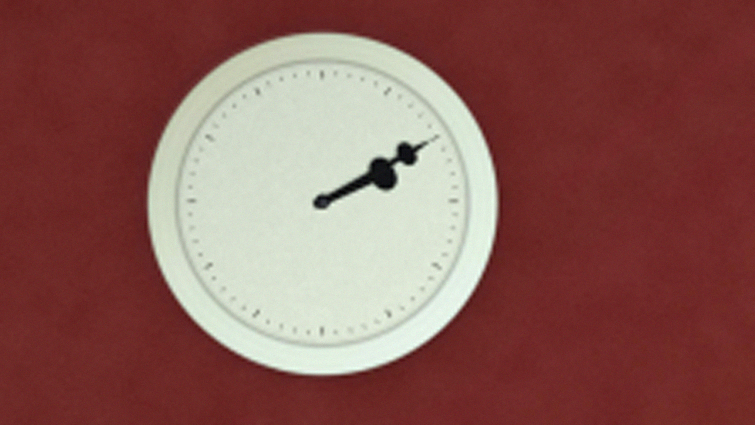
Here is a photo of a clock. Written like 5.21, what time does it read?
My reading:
2.10
